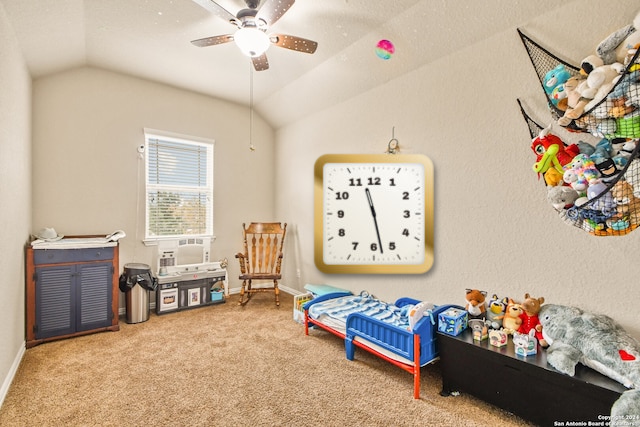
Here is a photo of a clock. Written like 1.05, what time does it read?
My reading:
11.28
